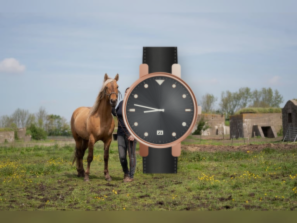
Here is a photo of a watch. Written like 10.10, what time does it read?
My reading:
8.47
